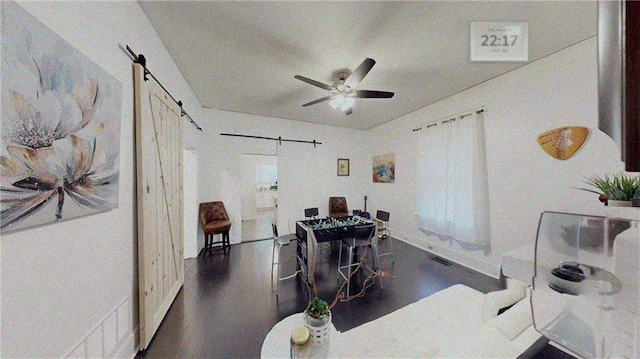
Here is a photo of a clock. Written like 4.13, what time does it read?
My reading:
22.17
